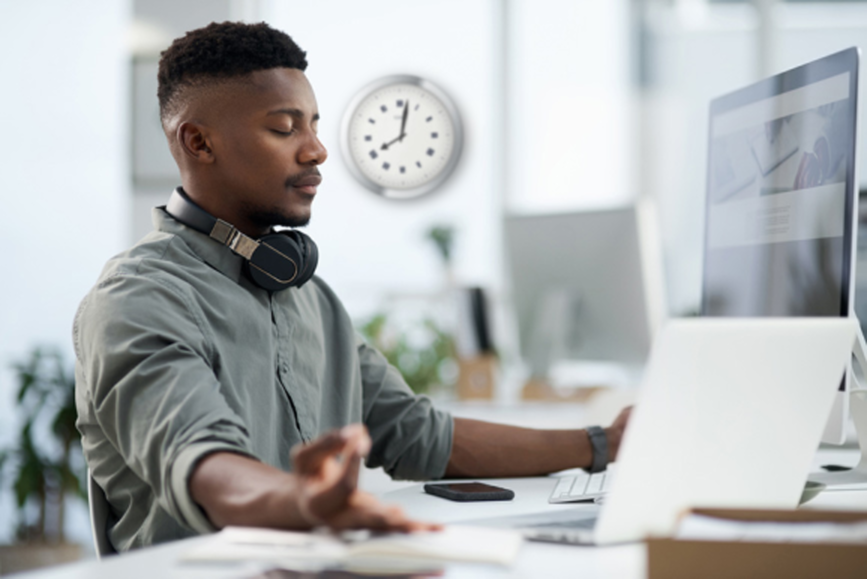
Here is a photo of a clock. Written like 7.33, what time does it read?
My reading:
8.02
